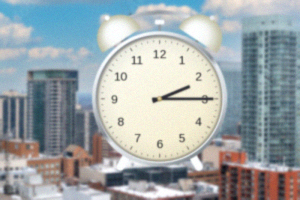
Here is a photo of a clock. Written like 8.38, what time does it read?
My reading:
2.15
